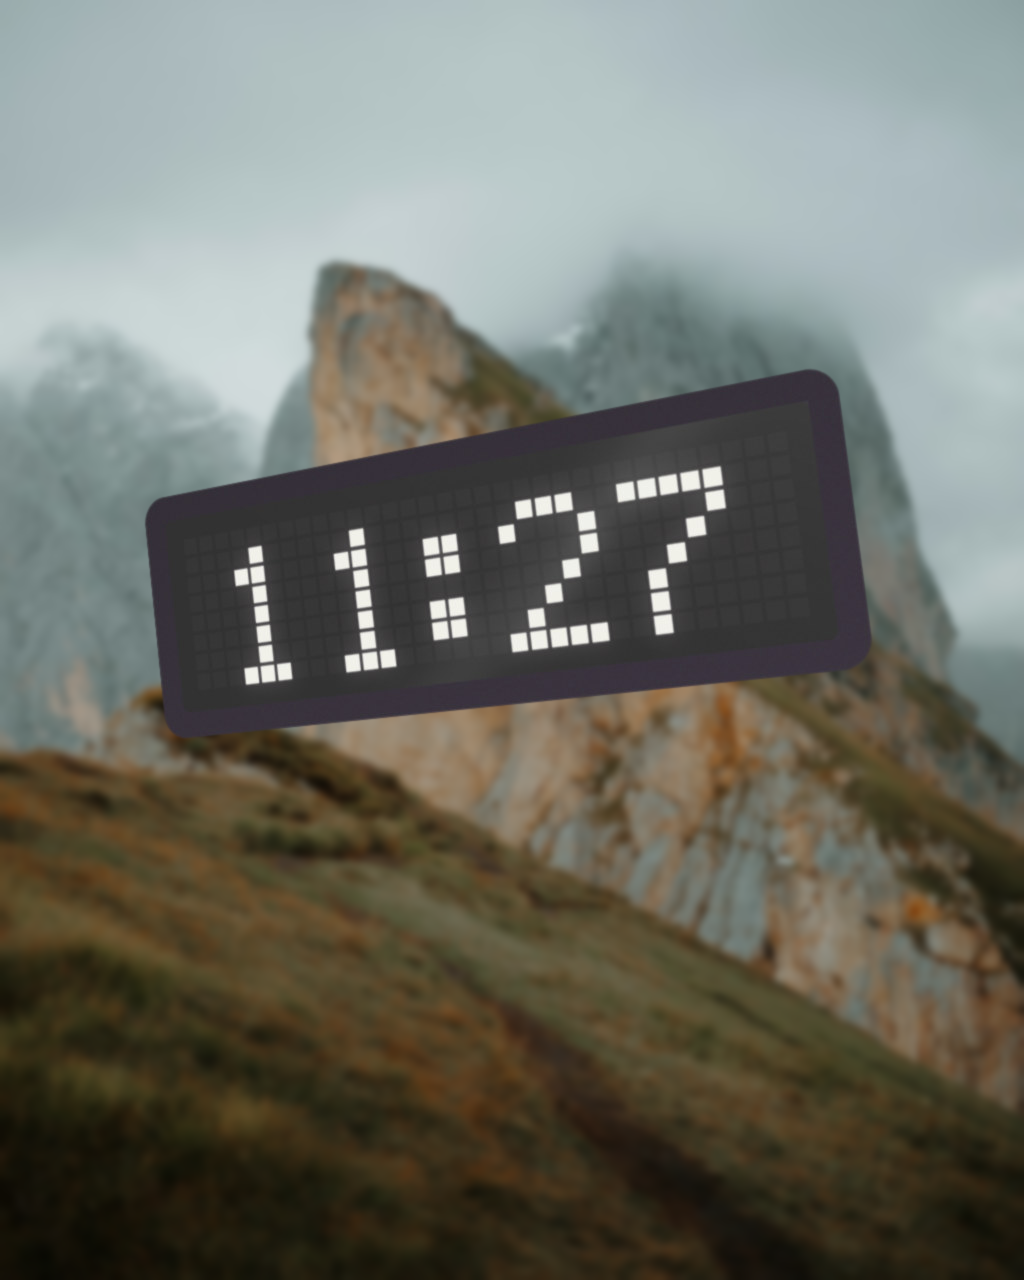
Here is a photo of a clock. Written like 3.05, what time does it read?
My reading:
11.27
